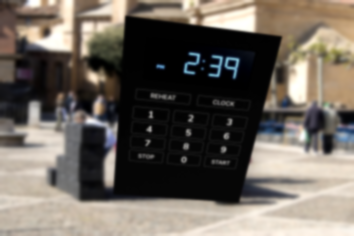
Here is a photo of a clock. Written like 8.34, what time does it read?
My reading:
2.39
